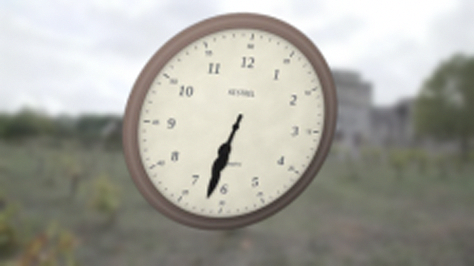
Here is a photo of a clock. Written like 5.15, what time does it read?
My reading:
6.32
